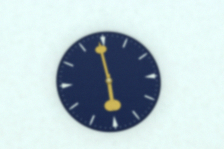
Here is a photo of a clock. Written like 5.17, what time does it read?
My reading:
5.59
